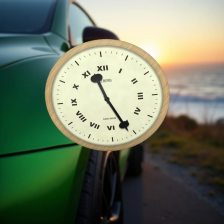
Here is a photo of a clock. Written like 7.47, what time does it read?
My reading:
11.26
